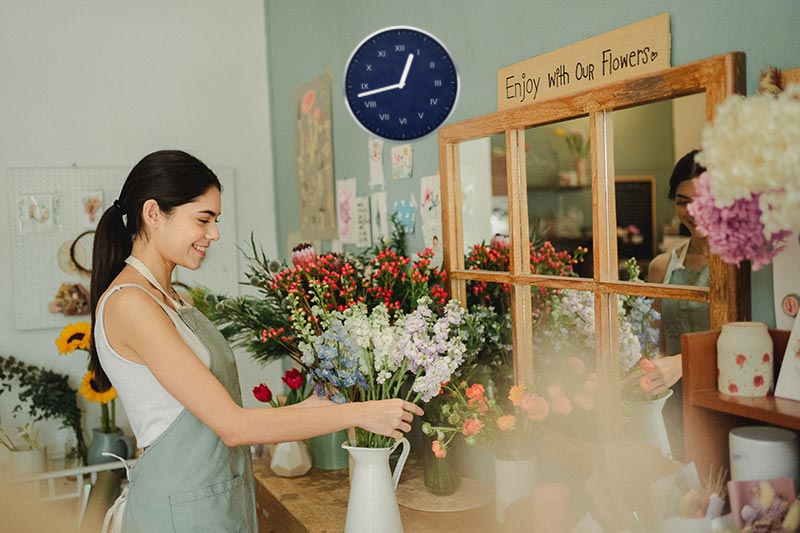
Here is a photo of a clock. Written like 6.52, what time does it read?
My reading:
12.43
